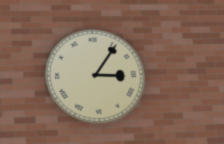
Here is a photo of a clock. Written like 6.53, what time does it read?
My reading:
3.06
